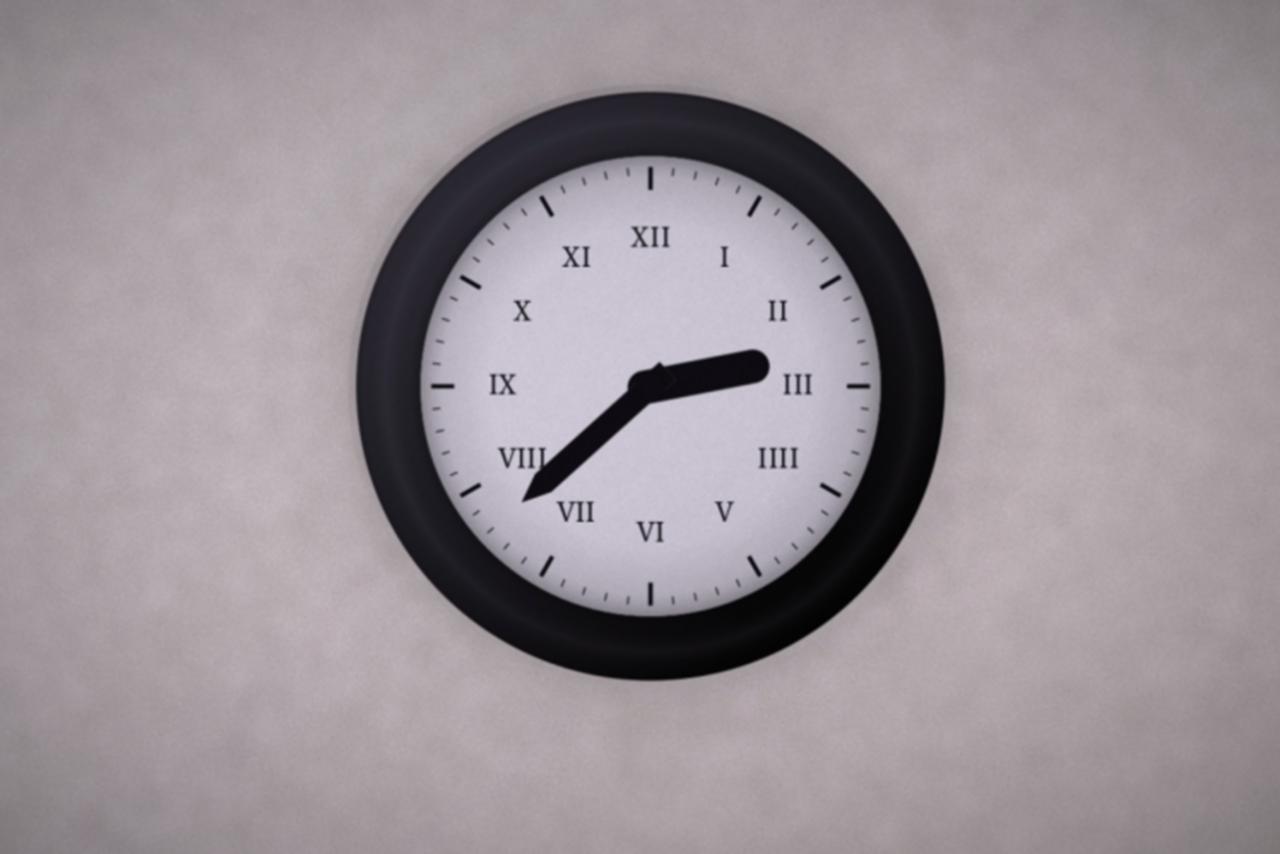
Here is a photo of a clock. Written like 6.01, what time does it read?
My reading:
2.38
